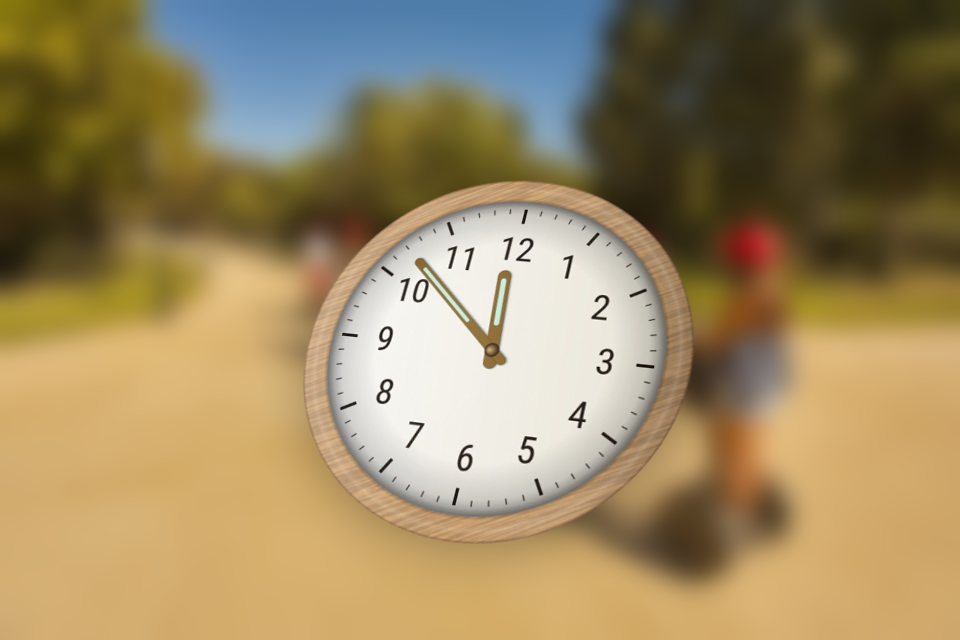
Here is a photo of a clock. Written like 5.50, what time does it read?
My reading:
11.52
